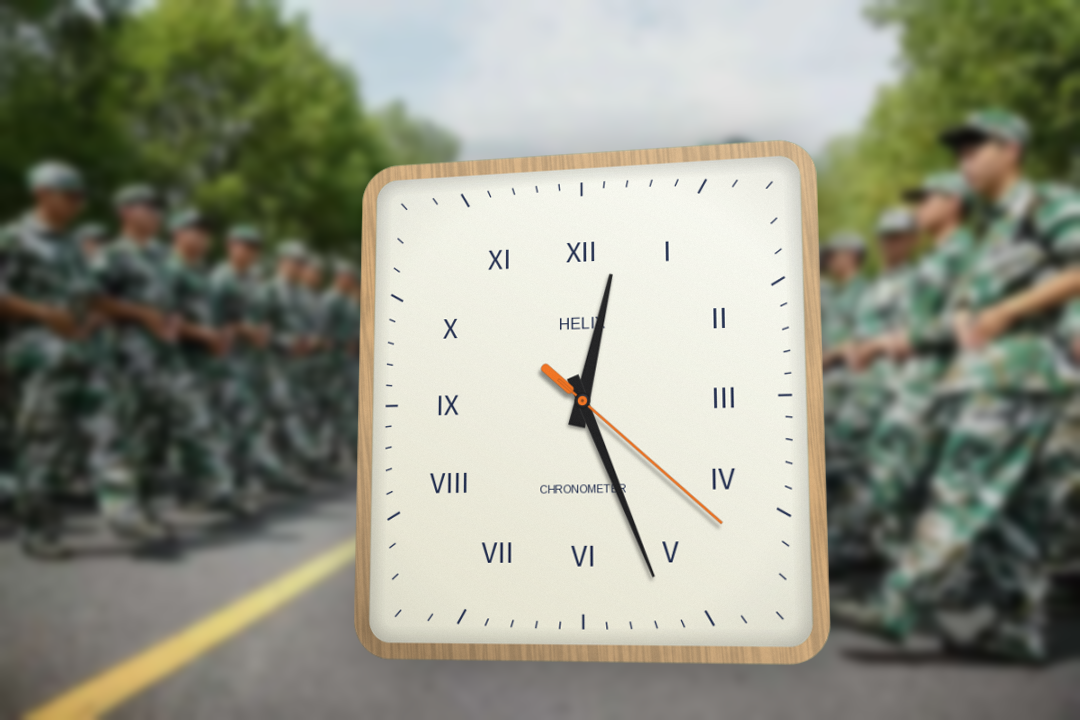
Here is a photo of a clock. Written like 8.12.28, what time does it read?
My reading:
12.26.22
